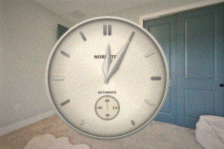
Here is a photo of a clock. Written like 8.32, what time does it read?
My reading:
12.05
